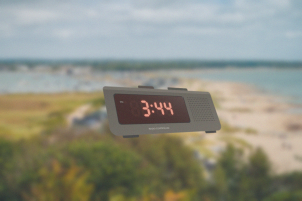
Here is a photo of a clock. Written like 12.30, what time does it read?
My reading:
3.44
